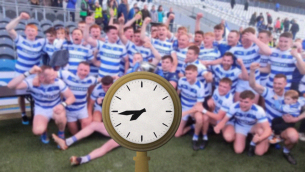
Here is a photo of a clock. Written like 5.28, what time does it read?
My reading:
7.44
